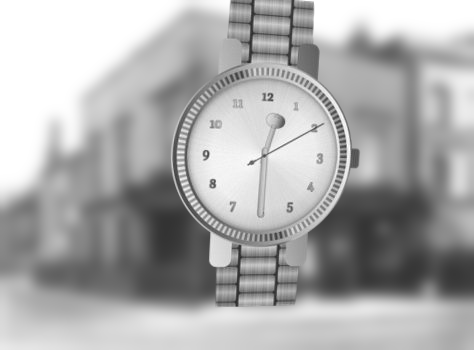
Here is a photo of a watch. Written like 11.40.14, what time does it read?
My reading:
12.30.10
